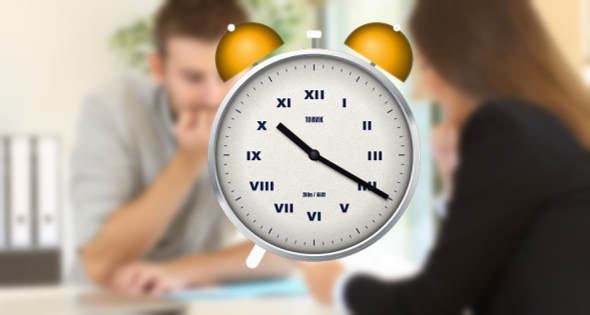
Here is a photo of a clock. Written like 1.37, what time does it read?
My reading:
10.20
